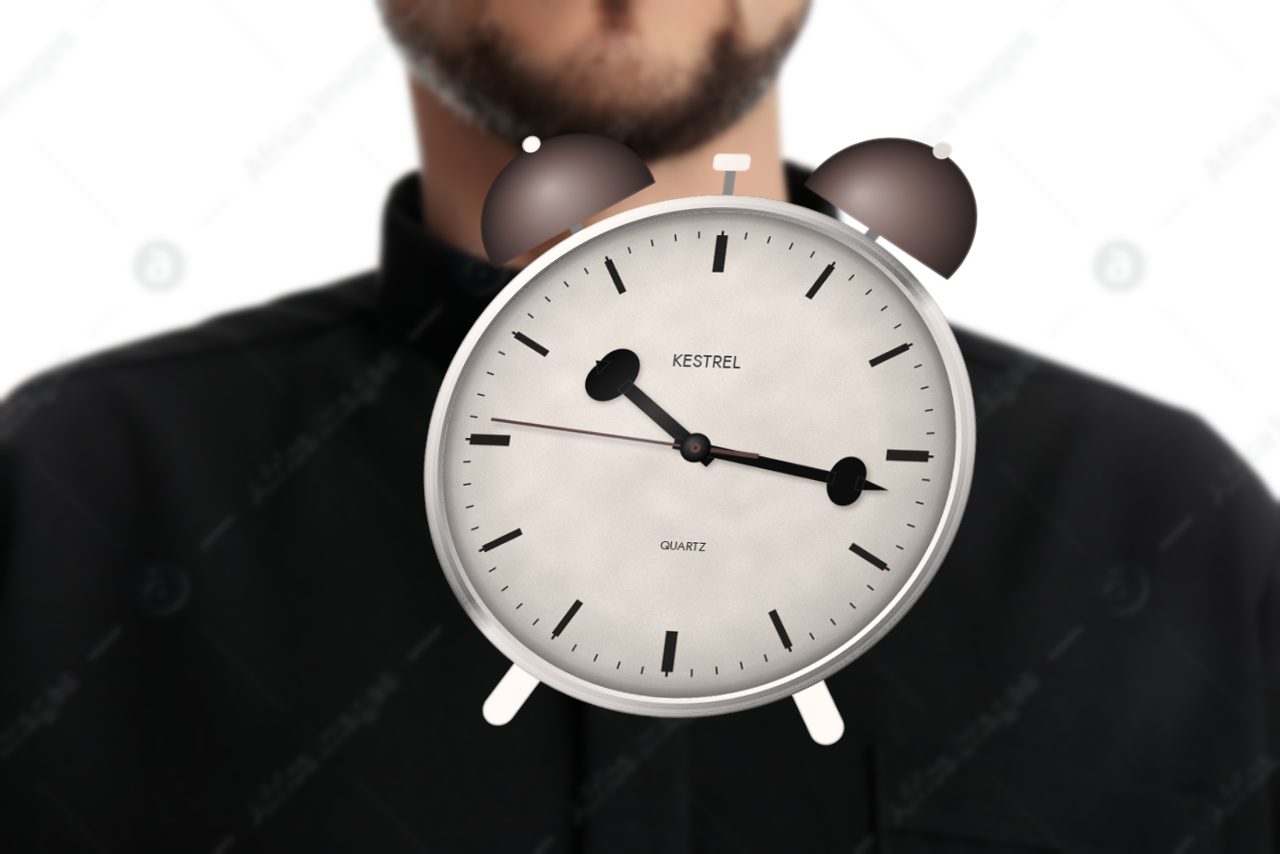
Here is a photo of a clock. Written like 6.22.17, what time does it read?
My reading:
10.16.46
